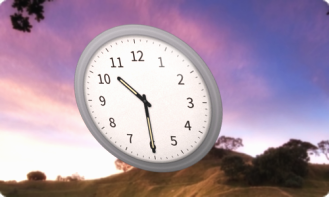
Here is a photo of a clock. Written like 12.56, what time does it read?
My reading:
10.30
